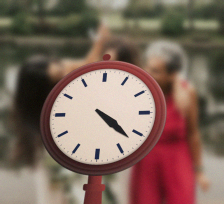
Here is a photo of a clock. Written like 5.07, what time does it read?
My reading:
4.22
